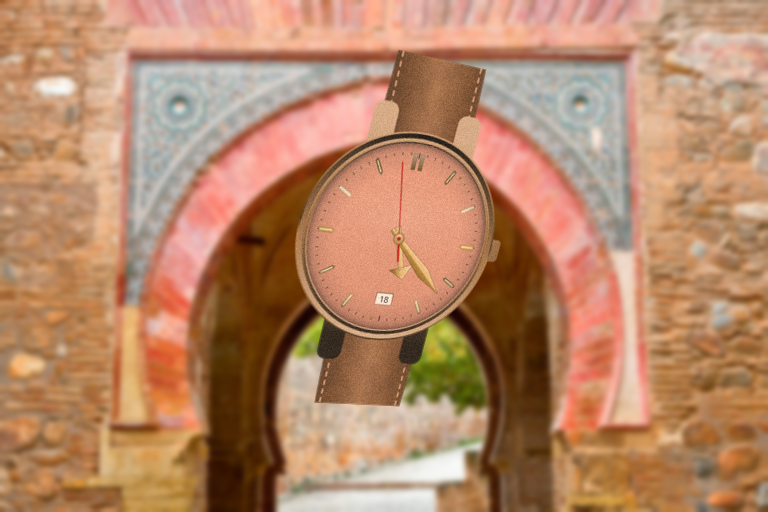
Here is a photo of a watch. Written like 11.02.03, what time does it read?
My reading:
5.21.58
